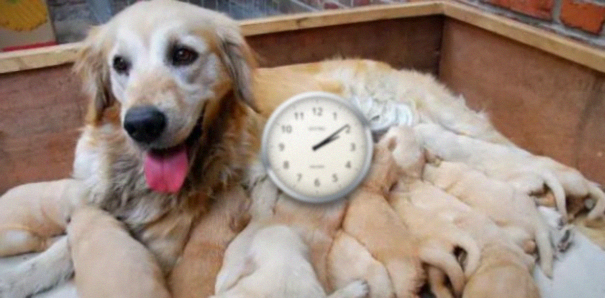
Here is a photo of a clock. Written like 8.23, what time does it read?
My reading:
2.09
